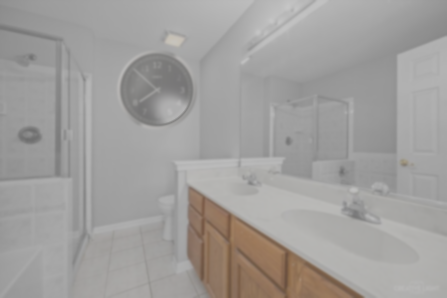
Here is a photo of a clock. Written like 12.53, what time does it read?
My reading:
7.52
